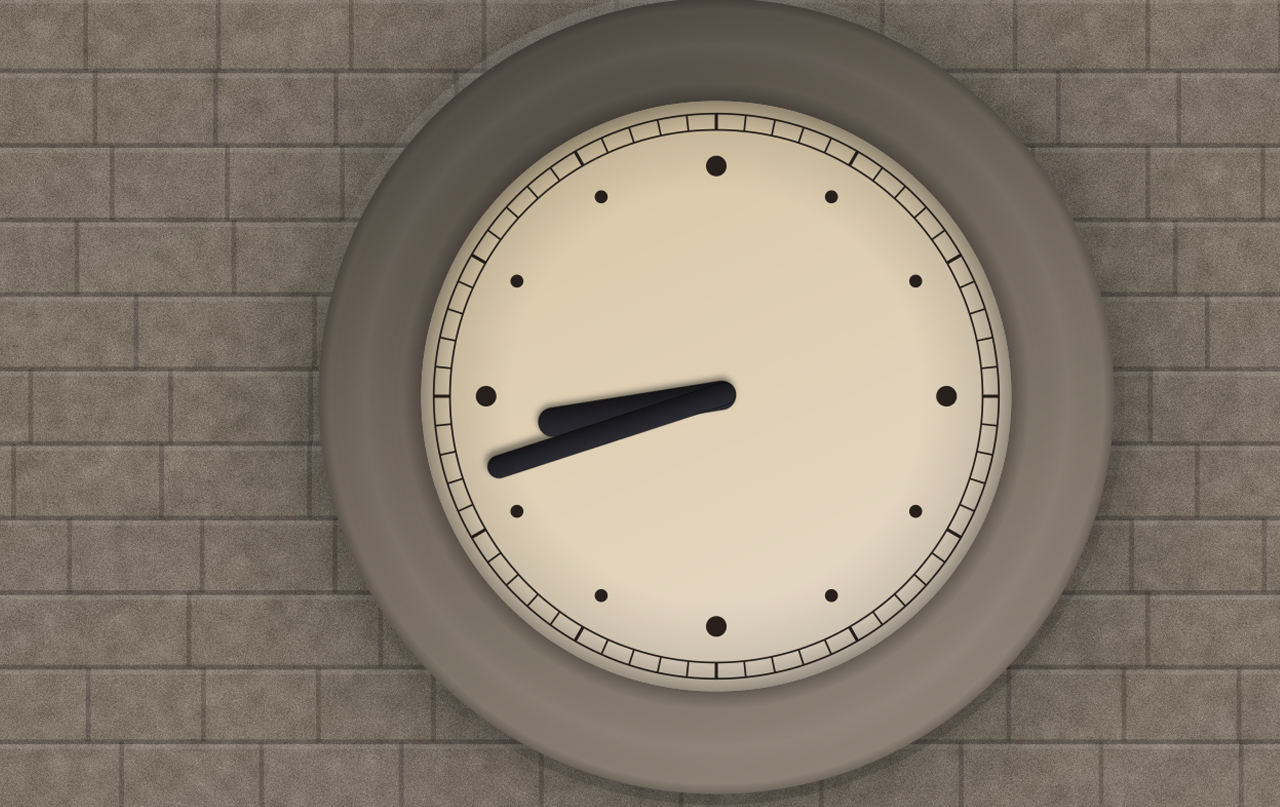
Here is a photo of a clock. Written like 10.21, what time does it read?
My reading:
8.42
